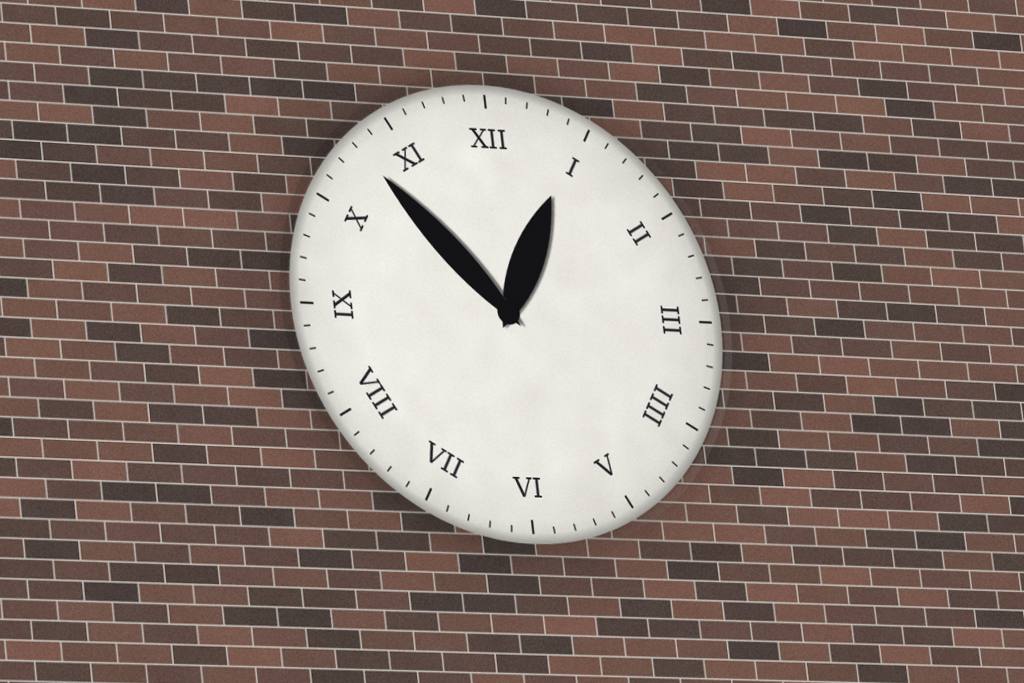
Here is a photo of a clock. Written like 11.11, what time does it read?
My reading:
12.53
